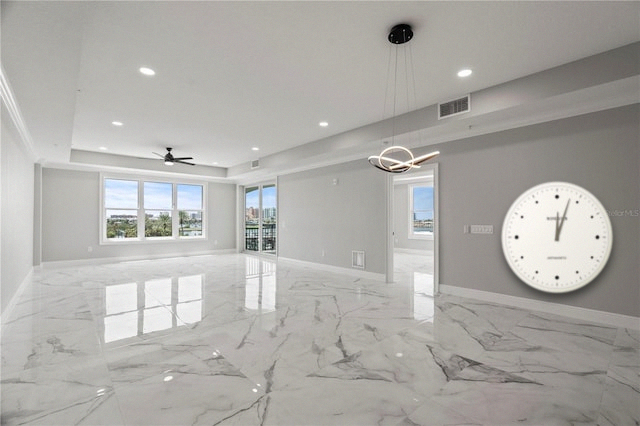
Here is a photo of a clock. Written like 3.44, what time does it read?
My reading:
12.03
